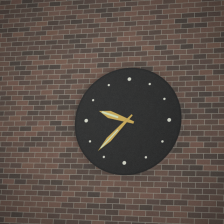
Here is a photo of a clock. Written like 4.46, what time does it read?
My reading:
9.37
